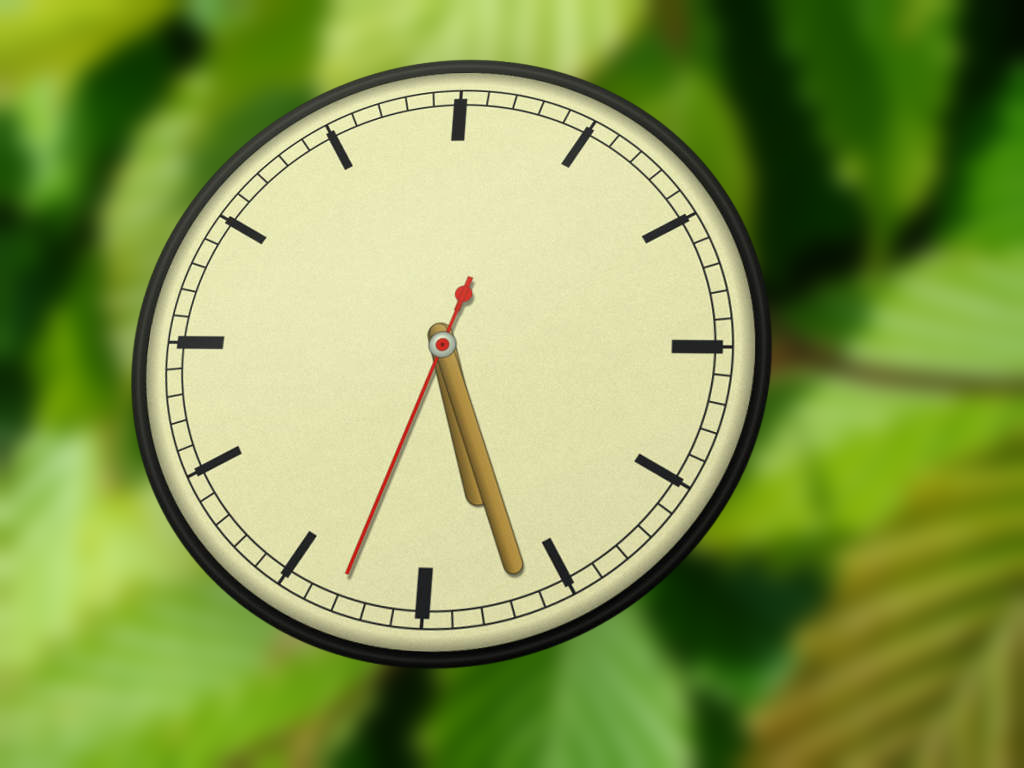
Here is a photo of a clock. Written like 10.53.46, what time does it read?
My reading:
5.26.33
